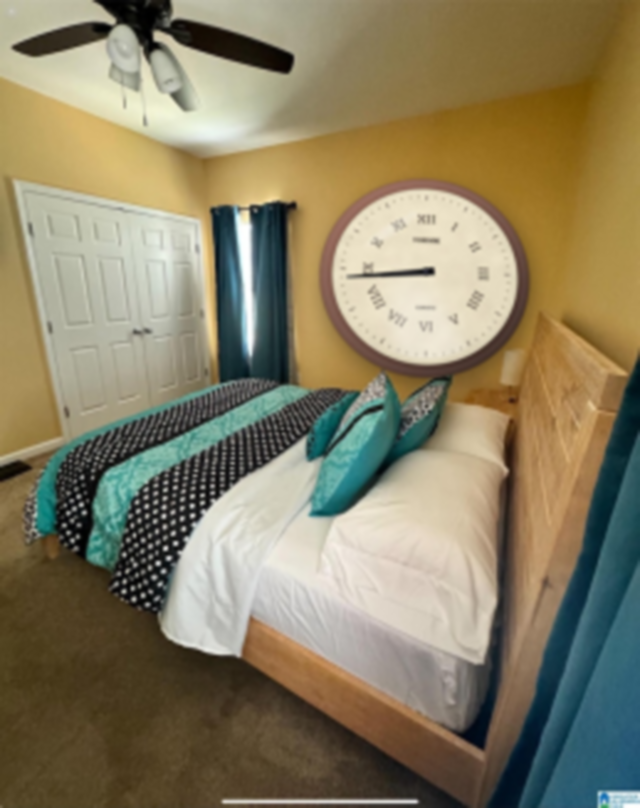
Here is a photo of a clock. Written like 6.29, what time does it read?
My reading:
8.44
